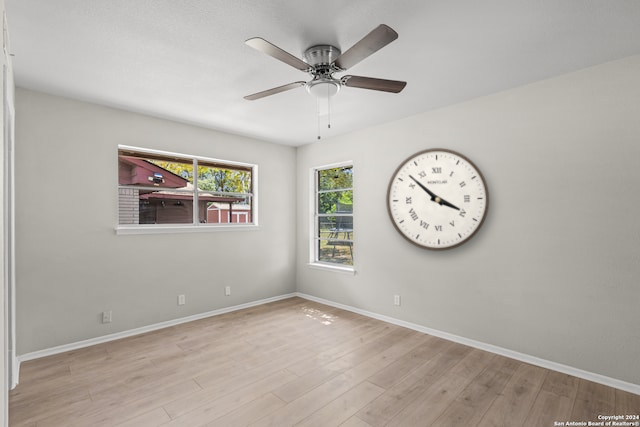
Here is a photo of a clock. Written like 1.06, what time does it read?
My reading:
3.52
